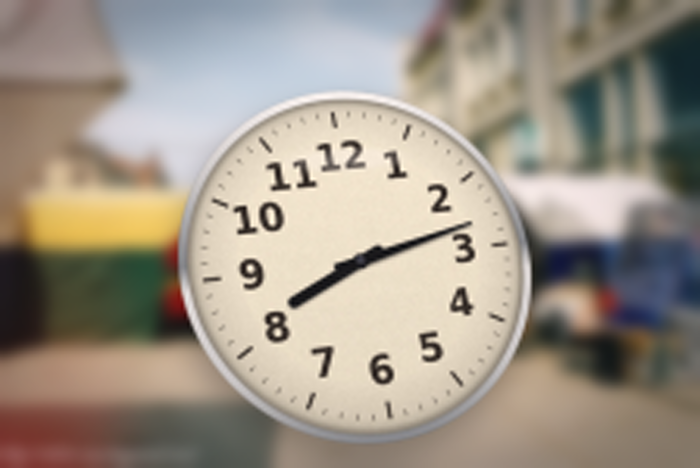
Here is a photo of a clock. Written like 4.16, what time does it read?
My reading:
8.13
